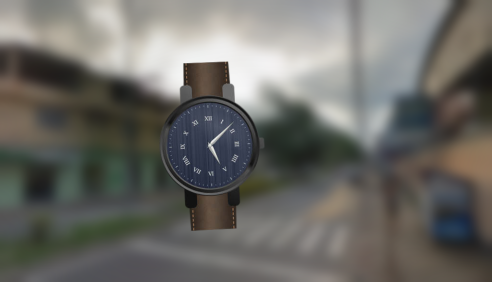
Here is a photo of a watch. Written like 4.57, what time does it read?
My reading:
5.08
